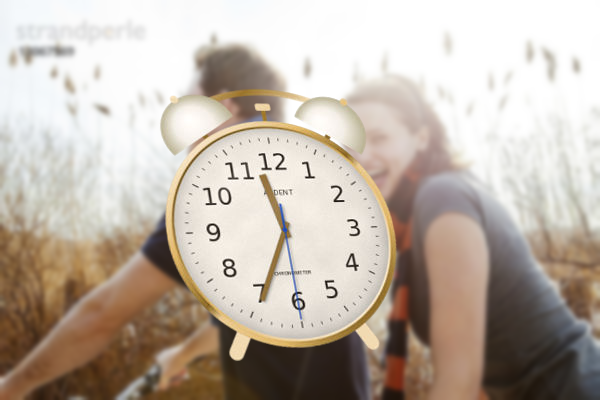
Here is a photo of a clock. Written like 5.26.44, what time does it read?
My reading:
11.34.30
